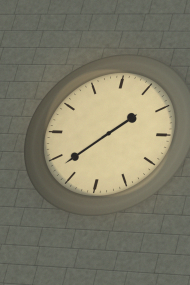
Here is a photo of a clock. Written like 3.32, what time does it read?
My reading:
1.38
